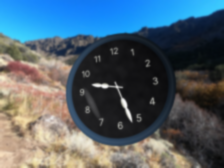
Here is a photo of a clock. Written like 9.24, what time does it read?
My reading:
9.27
